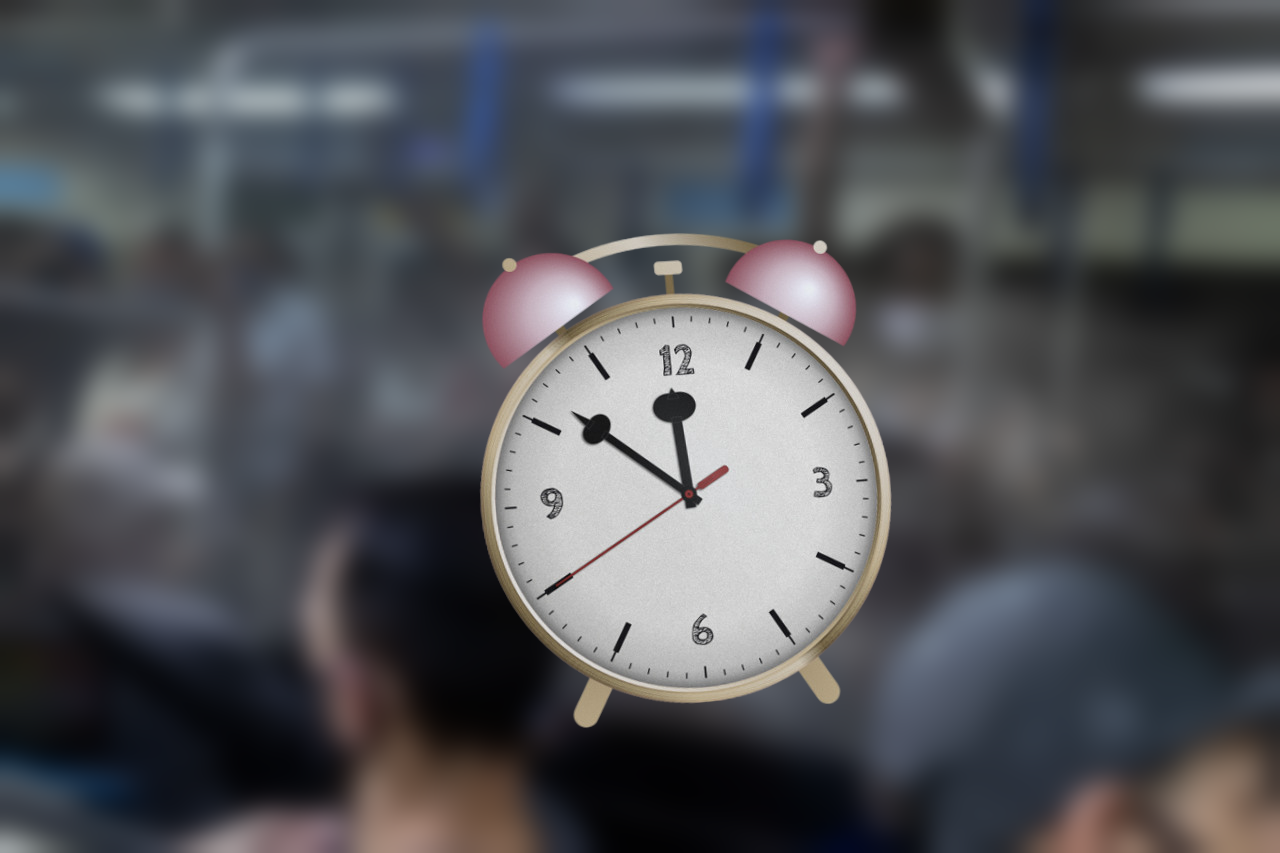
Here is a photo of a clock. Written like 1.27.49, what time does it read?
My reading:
11.51.40
